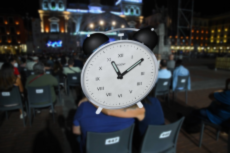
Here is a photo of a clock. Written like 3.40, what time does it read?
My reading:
11.09
